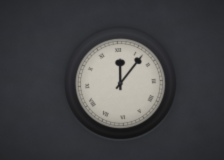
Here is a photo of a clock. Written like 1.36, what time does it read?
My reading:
12.07
